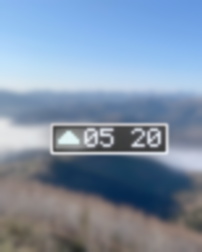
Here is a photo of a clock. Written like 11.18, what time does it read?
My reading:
5.20
